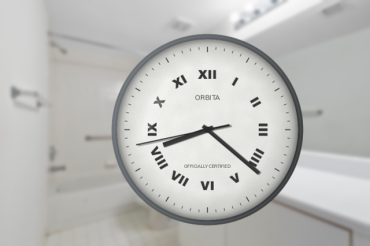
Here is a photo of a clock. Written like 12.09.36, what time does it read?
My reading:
8.21.43
